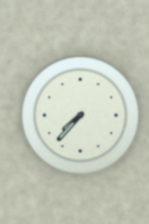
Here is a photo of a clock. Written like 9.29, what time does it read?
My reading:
7.37
